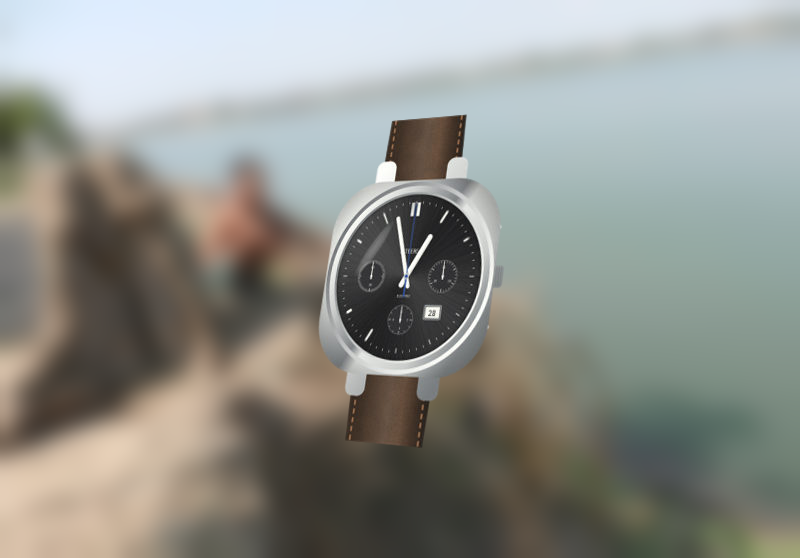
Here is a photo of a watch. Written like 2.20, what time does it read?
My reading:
12.57
